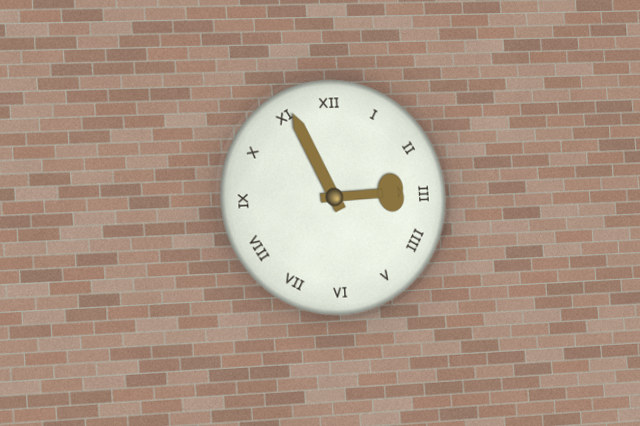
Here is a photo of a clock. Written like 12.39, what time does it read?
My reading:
2.56
